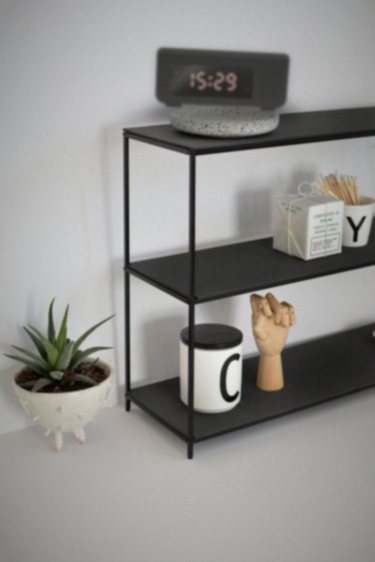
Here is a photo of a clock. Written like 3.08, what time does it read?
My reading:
15.29
